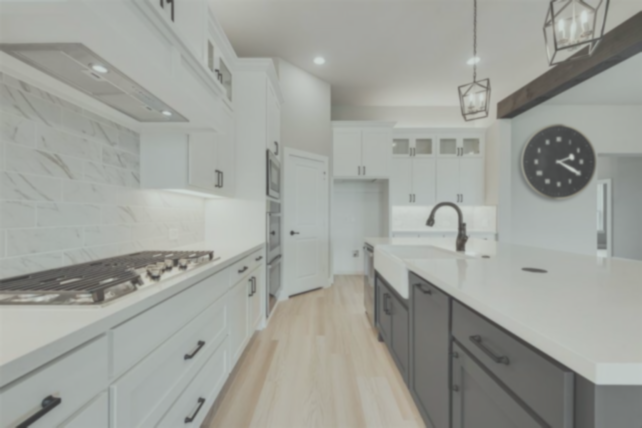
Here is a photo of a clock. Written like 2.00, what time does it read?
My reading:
2.20
